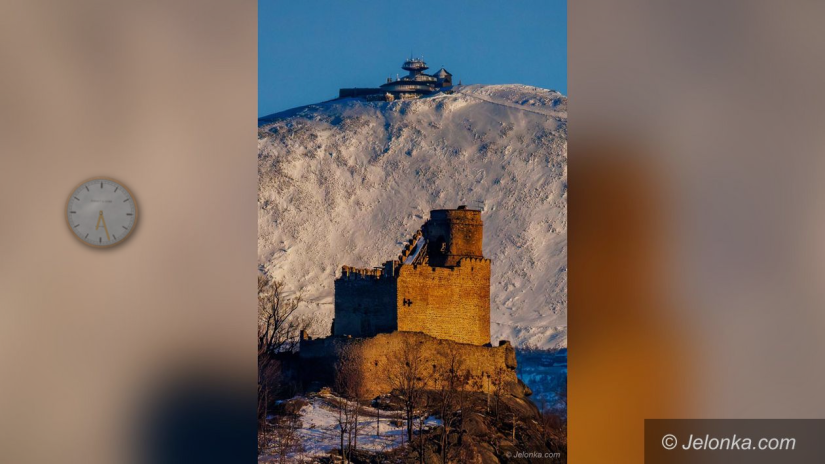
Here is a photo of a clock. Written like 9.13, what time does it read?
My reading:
6.27
